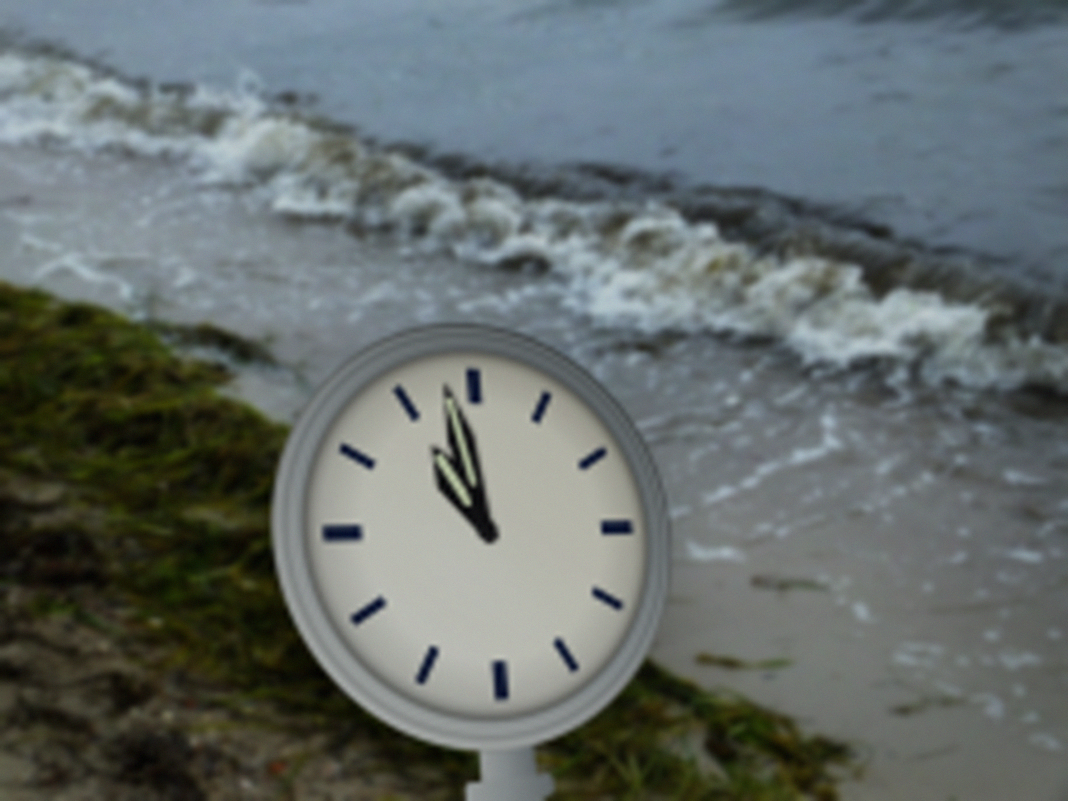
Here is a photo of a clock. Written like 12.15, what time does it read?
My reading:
10.58
